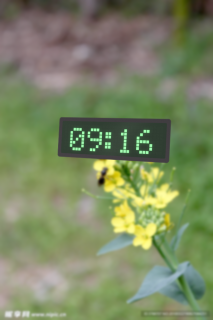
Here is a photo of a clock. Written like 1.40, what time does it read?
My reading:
9.16
